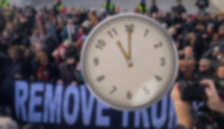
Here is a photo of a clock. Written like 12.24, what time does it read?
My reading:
11.00
